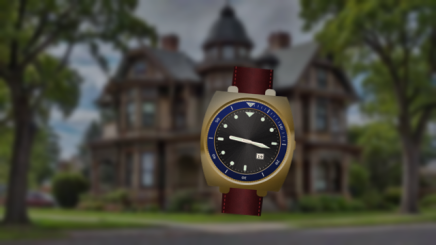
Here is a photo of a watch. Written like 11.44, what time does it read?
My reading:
9.17
